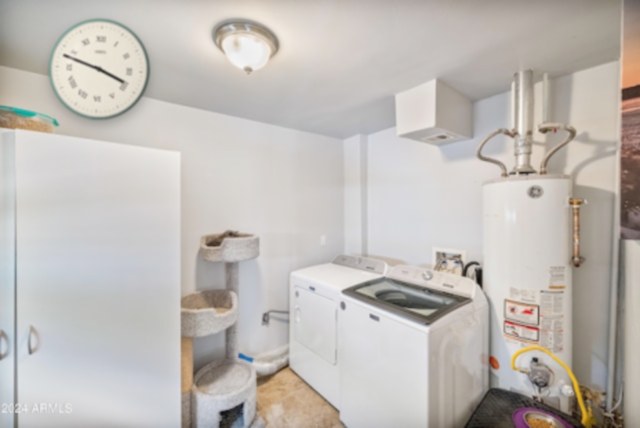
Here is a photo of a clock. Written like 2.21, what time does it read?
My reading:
3.48
